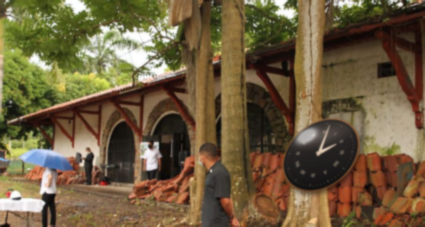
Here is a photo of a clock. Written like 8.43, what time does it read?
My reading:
2.01
